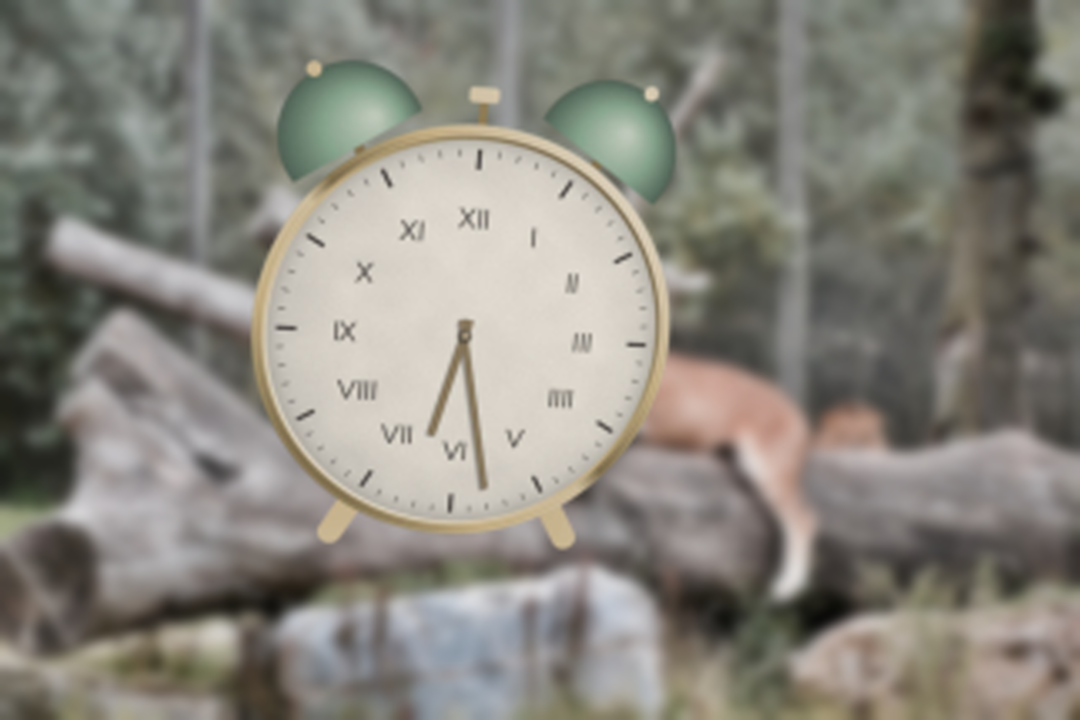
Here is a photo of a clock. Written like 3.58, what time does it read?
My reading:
6.28
